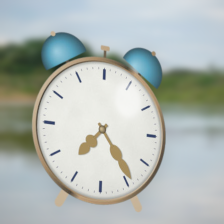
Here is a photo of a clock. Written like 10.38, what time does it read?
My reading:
7.24
